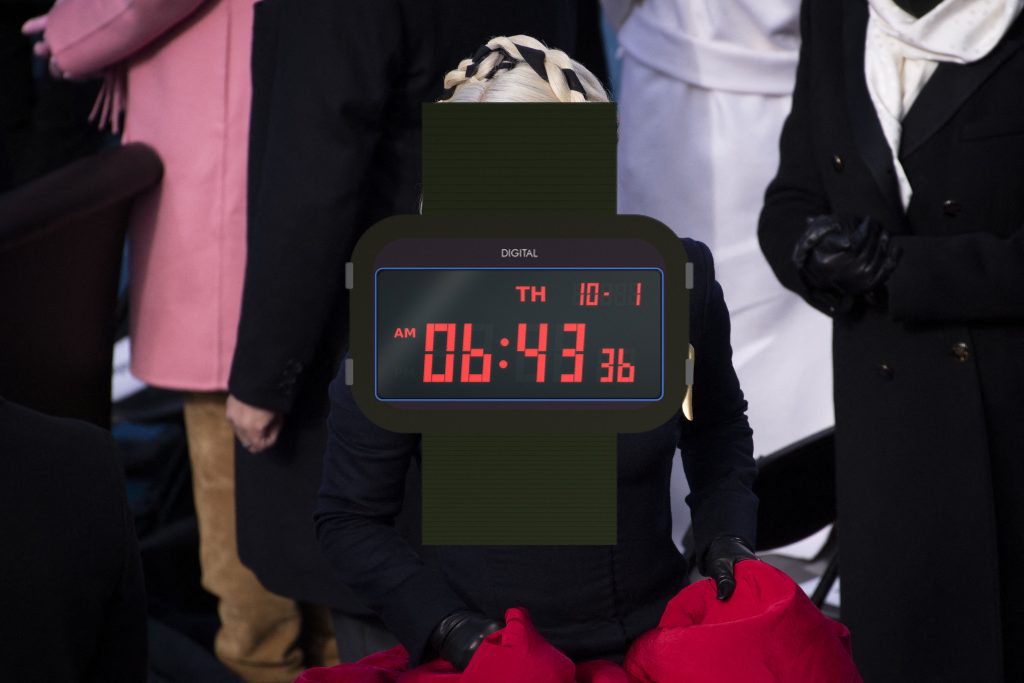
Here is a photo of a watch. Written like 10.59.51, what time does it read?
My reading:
6.43.36
